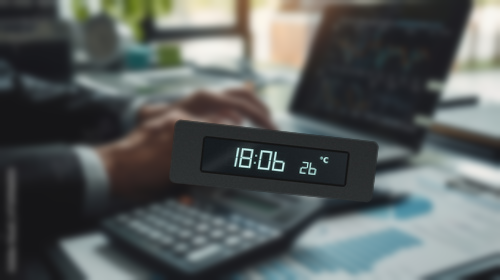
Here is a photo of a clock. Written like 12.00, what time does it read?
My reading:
18.06
